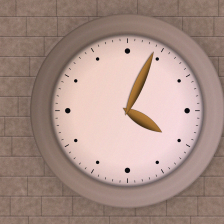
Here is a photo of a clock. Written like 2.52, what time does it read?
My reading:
4.04
